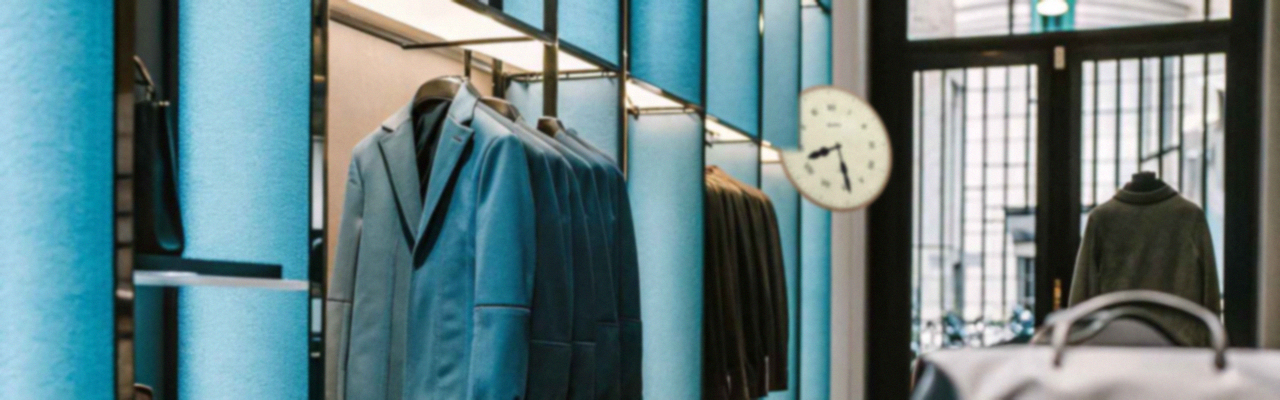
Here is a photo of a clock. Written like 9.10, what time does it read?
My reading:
8.29
